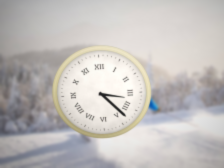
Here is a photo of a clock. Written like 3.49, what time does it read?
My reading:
3.23
